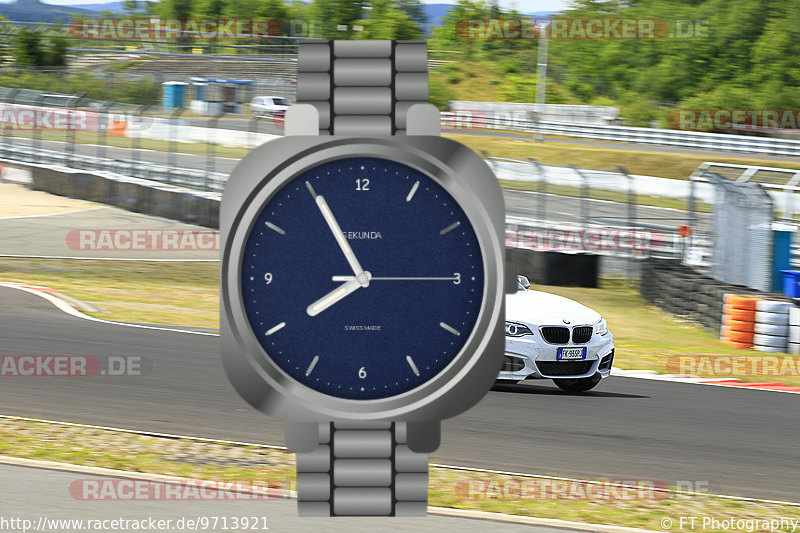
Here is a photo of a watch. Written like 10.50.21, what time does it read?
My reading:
7.55.15
